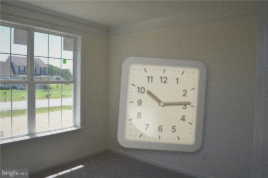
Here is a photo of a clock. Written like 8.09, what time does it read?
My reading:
10.14
